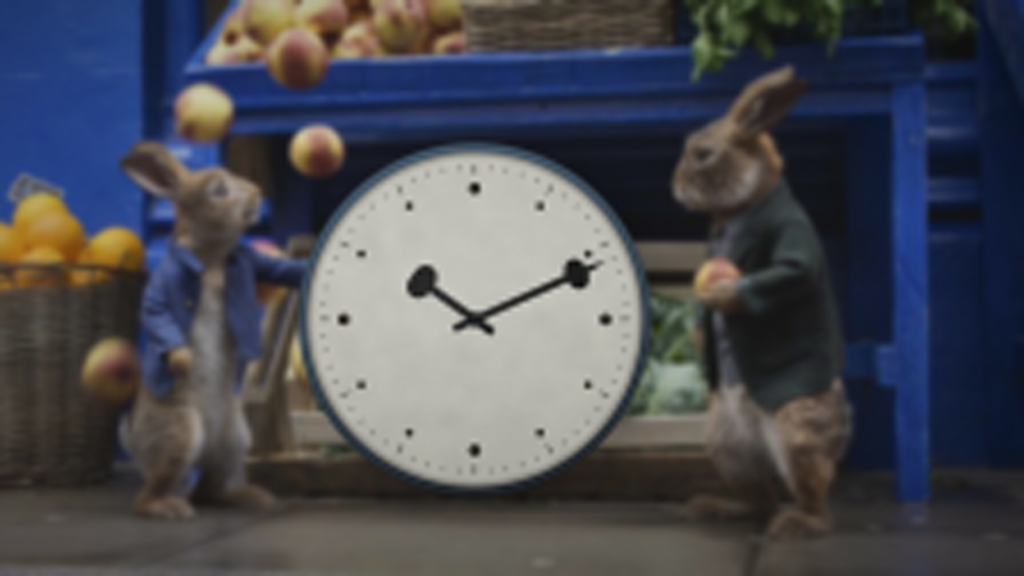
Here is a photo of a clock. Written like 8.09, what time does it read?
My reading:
10.11
